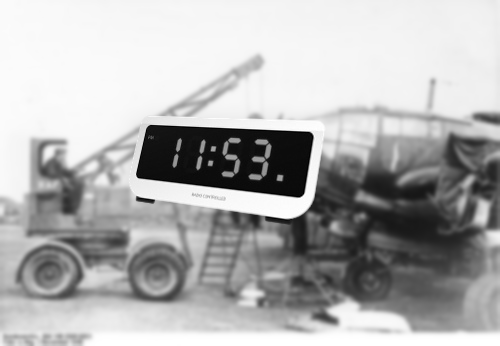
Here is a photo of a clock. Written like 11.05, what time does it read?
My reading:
11.53
